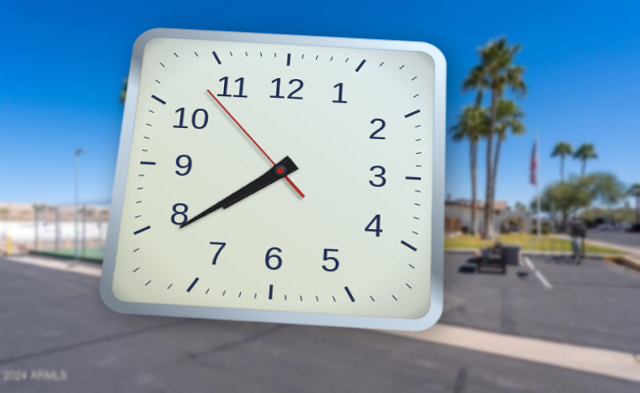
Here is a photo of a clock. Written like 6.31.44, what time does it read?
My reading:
7.38.53
